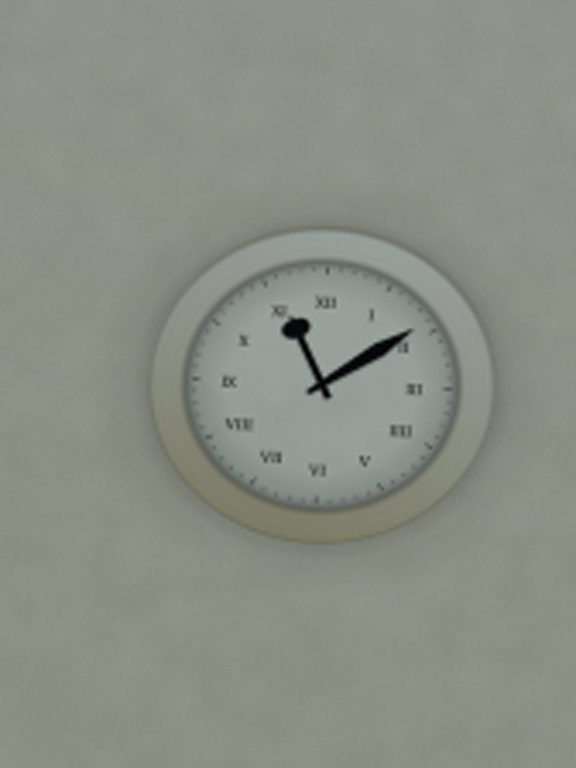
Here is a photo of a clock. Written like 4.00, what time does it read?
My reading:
11.09
